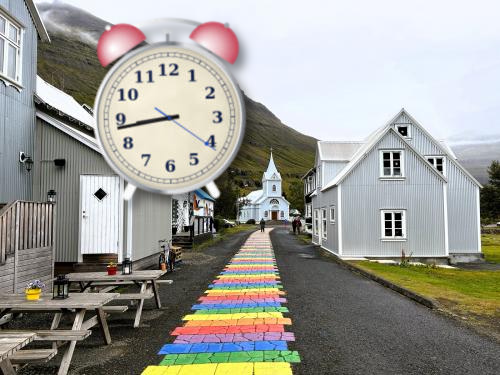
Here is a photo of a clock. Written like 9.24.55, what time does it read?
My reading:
8.43.21
